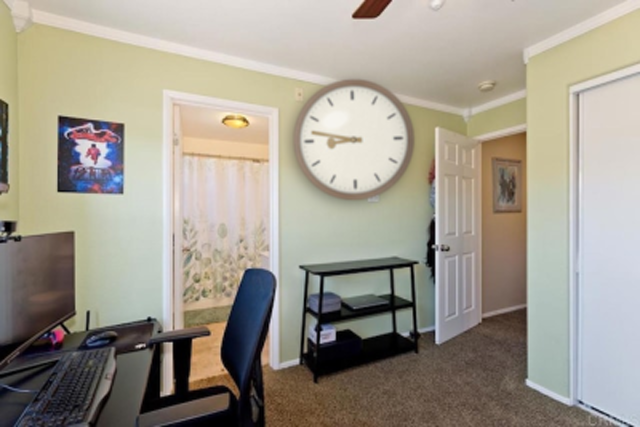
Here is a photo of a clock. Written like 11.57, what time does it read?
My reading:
8.47
